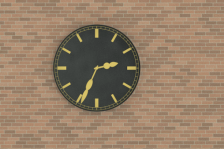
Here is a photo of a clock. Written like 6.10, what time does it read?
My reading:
2.34
